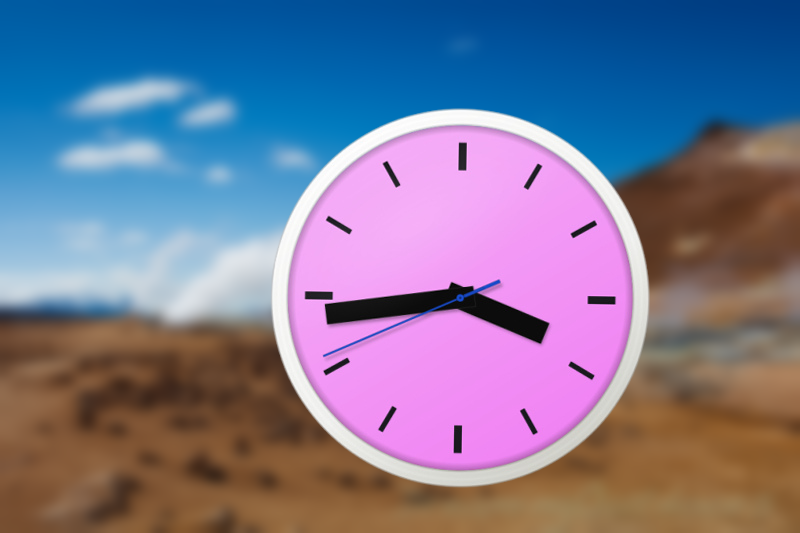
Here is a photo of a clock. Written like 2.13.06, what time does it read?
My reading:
3.43.41
